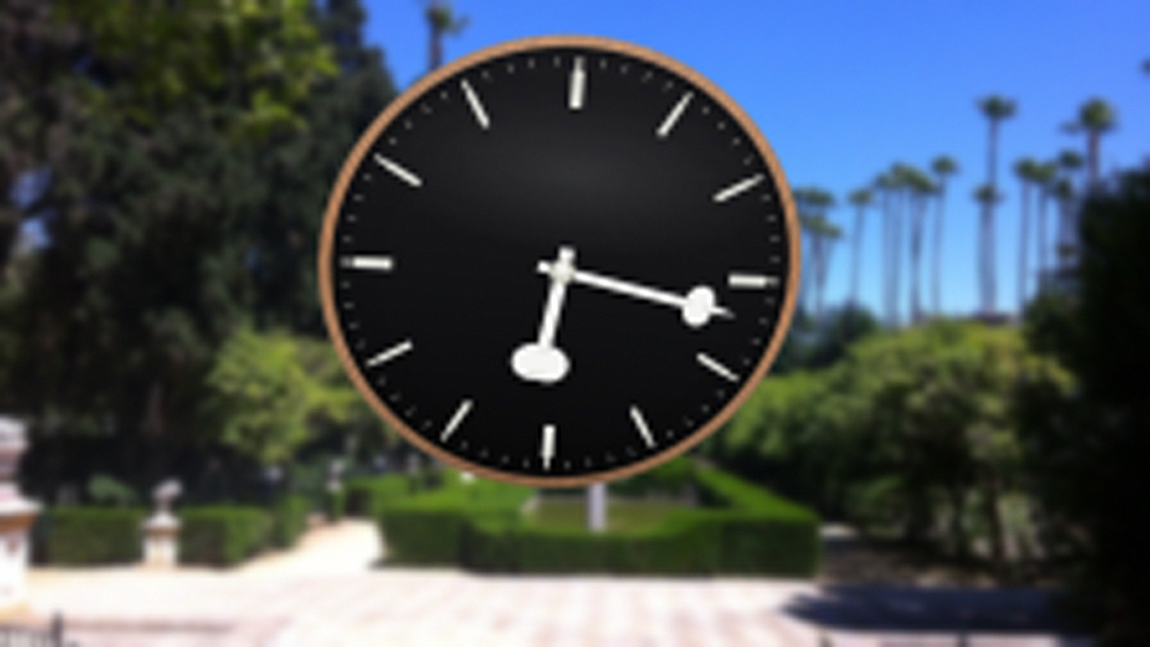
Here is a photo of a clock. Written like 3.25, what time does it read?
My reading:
6.17
